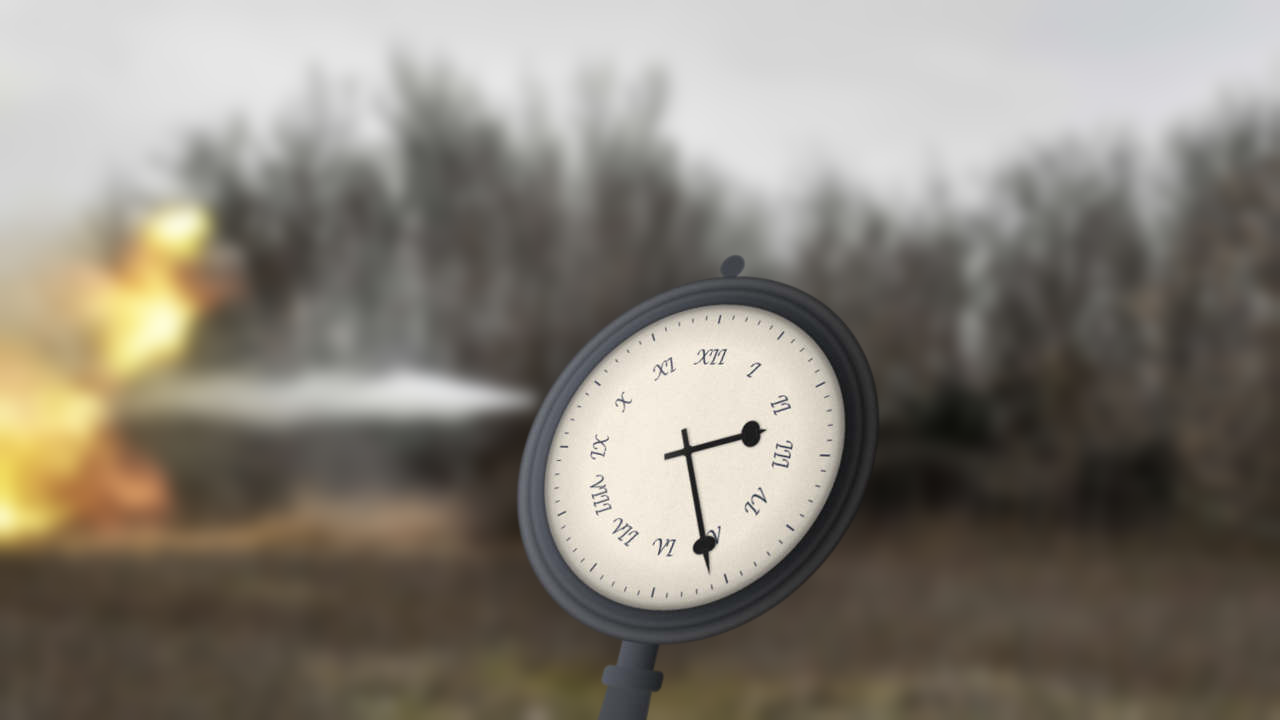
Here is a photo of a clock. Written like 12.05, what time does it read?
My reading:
2.26
